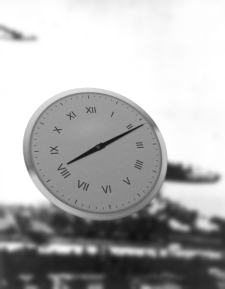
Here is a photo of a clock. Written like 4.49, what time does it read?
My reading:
8.11
